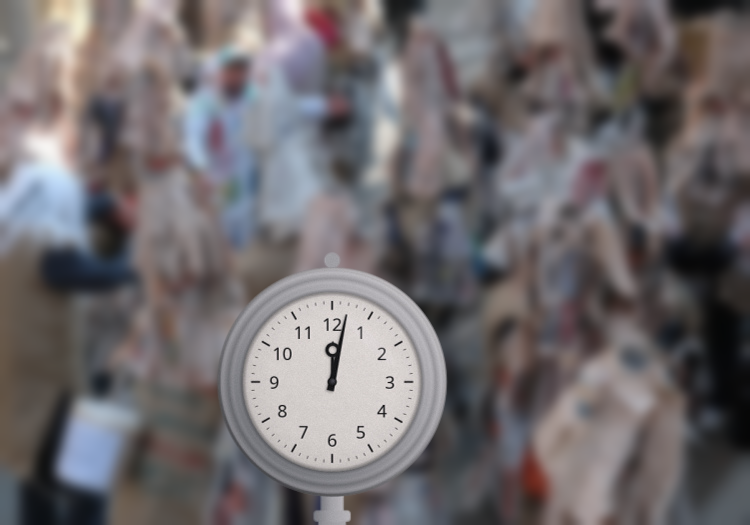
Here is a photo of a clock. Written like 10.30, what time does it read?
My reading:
12.02
